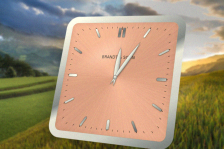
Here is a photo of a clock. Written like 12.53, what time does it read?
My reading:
12.05
